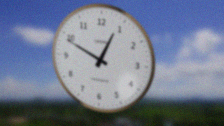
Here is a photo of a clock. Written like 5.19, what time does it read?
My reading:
12.49
